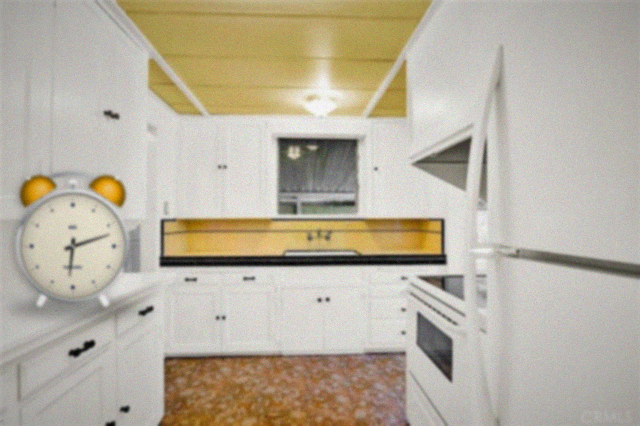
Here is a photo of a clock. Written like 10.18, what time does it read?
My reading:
6.12
